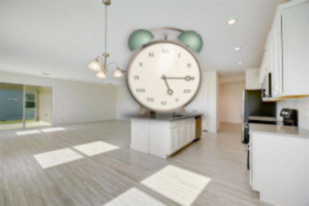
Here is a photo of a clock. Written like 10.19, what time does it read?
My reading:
5.15
